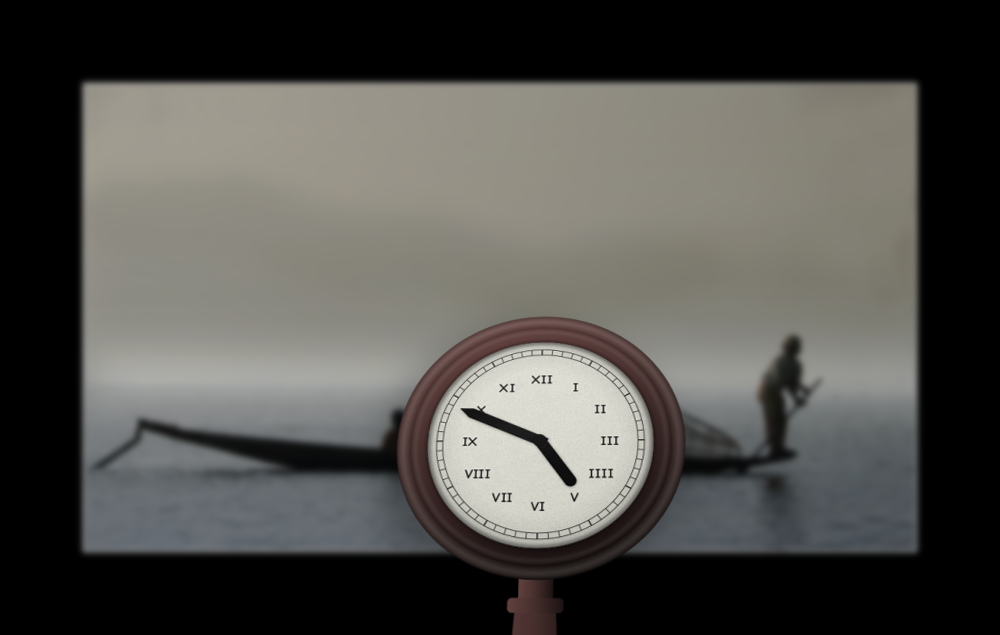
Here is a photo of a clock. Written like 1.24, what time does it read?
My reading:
4.49
